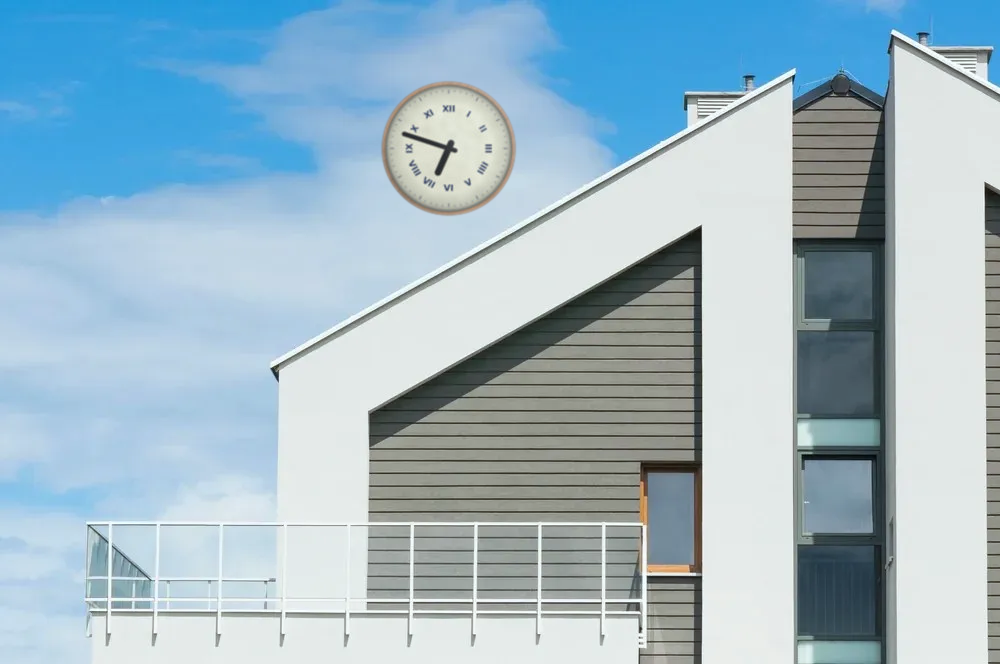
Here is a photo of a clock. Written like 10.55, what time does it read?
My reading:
6.48
